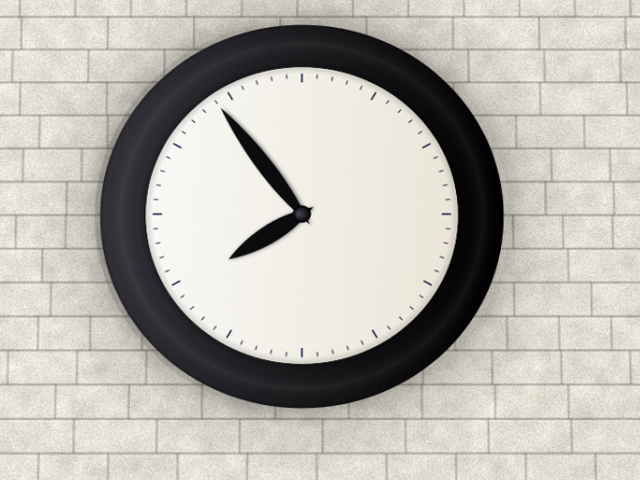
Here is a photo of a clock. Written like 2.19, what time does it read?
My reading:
7.54
